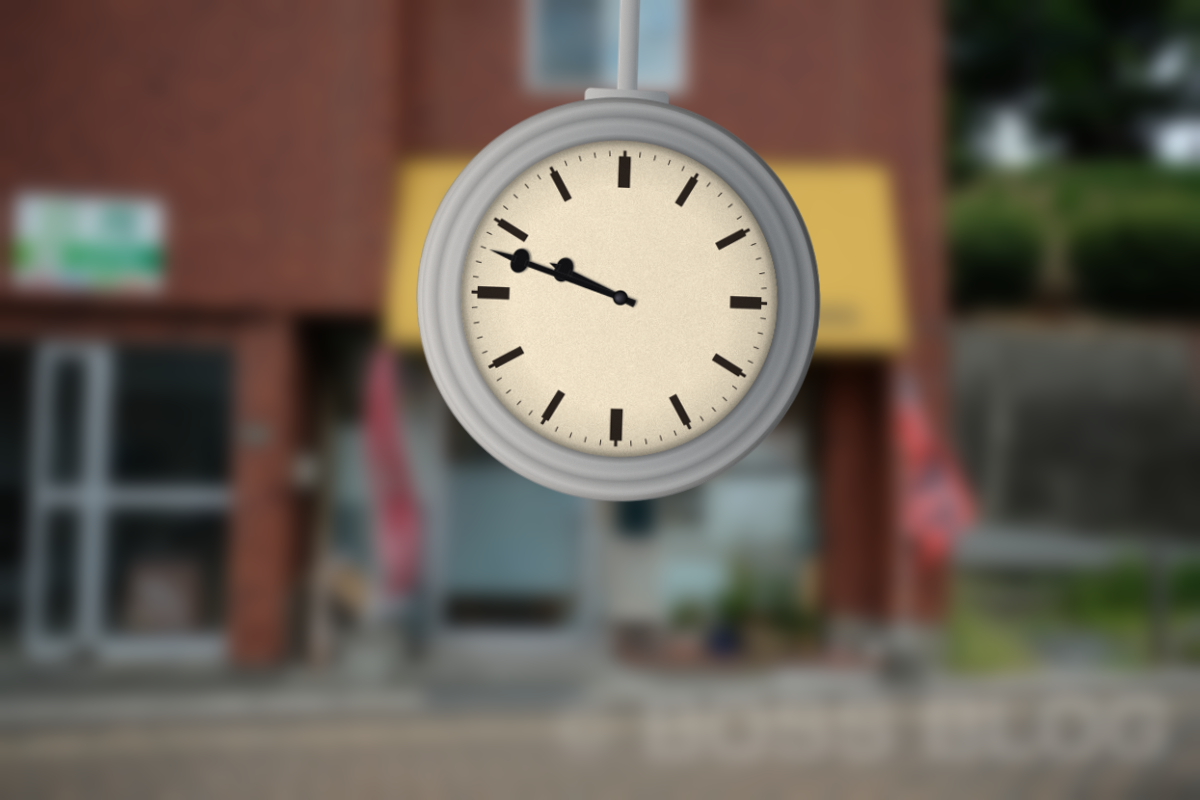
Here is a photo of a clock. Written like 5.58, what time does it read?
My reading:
9.48
